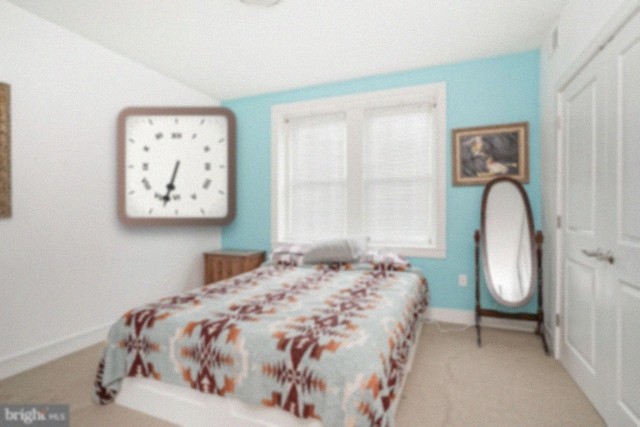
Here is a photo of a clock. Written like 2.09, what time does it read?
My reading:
6.33
